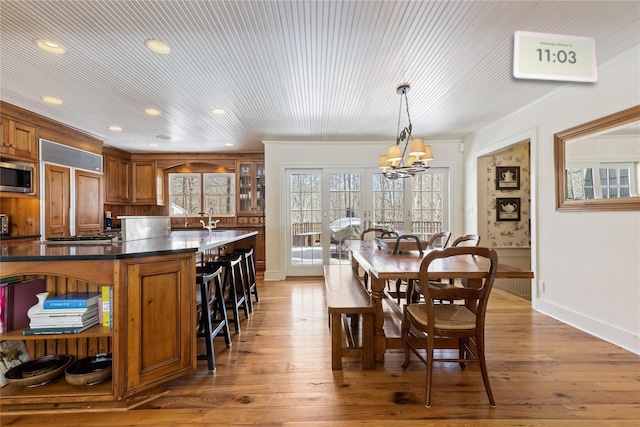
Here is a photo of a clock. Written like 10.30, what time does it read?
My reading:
11.03
